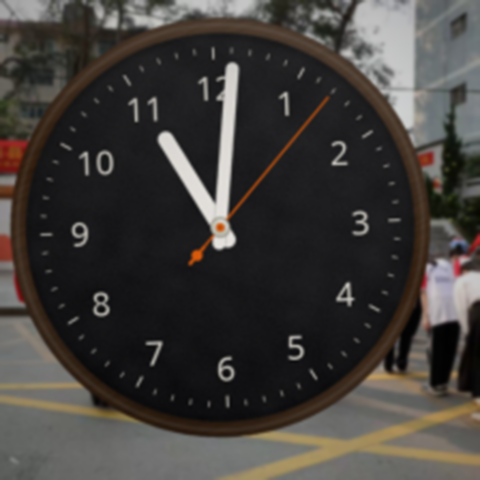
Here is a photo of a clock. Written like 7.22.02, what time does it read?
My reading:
11.01.07
